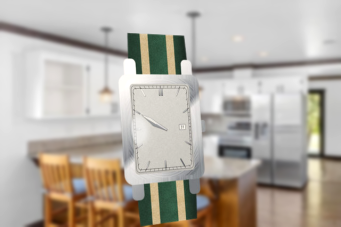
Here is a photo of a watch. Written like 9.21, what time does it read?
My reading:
9.50
